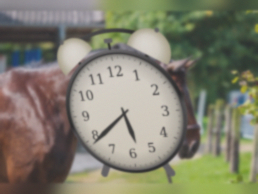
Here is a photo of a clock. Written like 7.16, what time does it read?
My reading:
5.39
